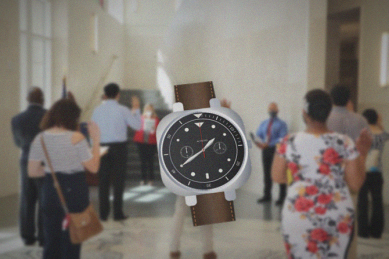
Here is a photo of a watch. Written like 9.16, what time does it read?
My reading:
1.40
